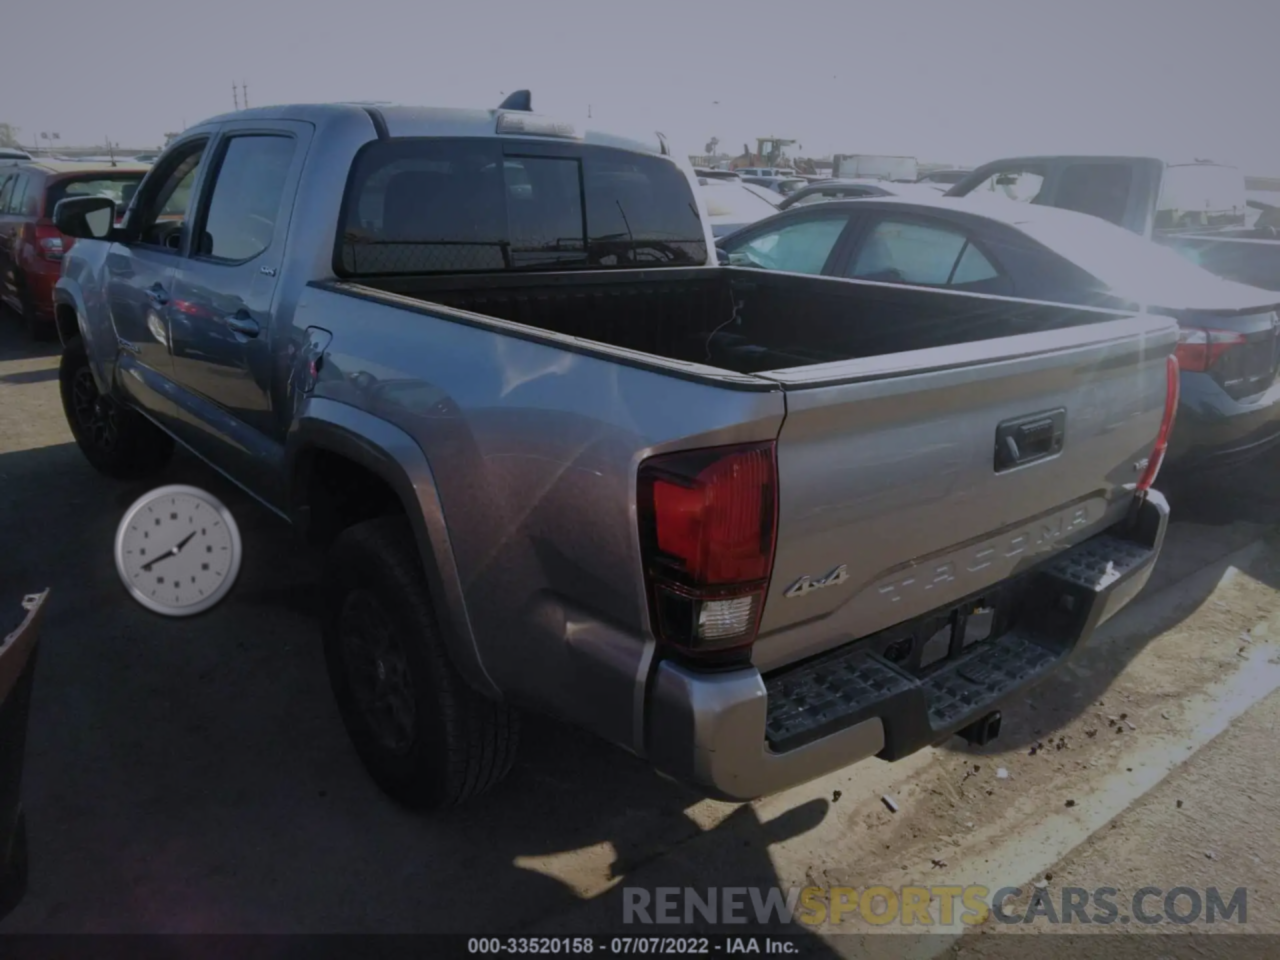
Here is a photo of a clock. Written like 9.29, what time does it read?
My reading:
1.41
